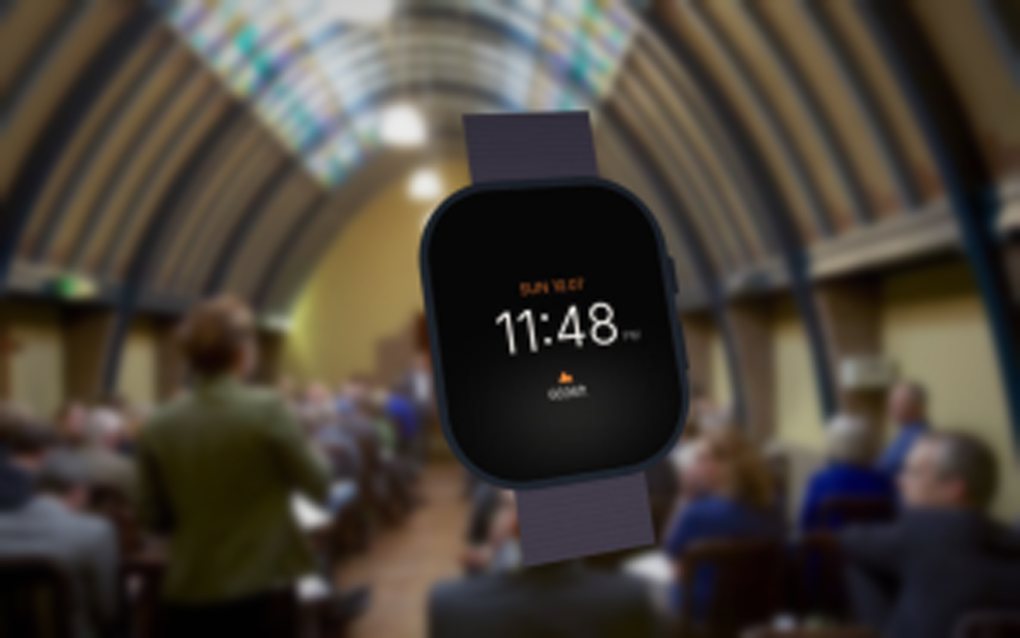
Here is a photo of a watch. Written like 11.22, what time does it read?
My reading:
11.48
